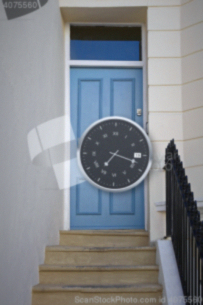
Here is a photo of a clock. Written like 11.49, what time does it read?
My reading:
7.18
